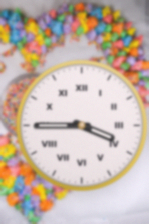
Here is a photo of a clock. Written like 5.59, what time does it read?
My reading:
3.45
